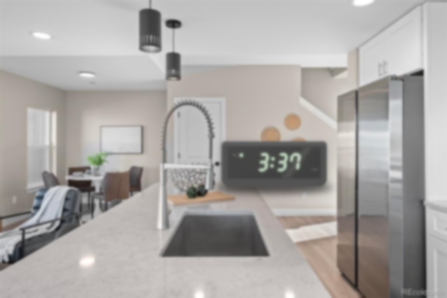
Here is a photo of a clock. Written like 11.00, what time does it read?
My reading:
3.37
